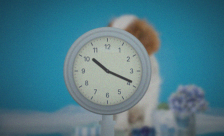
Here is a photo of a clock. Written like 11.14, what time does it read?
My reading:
10.19
